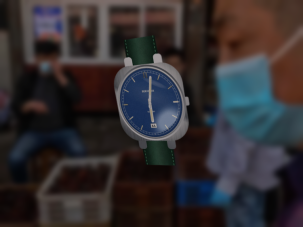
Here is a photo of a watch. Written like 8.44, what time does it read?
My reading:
6.02
